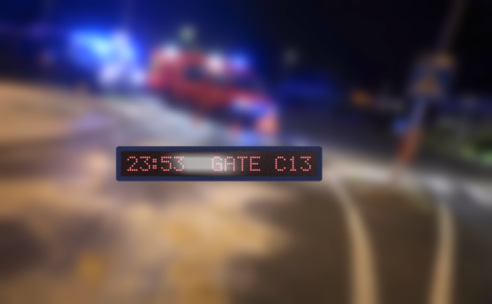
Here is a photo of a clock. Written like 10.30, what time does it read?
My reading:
23.53
